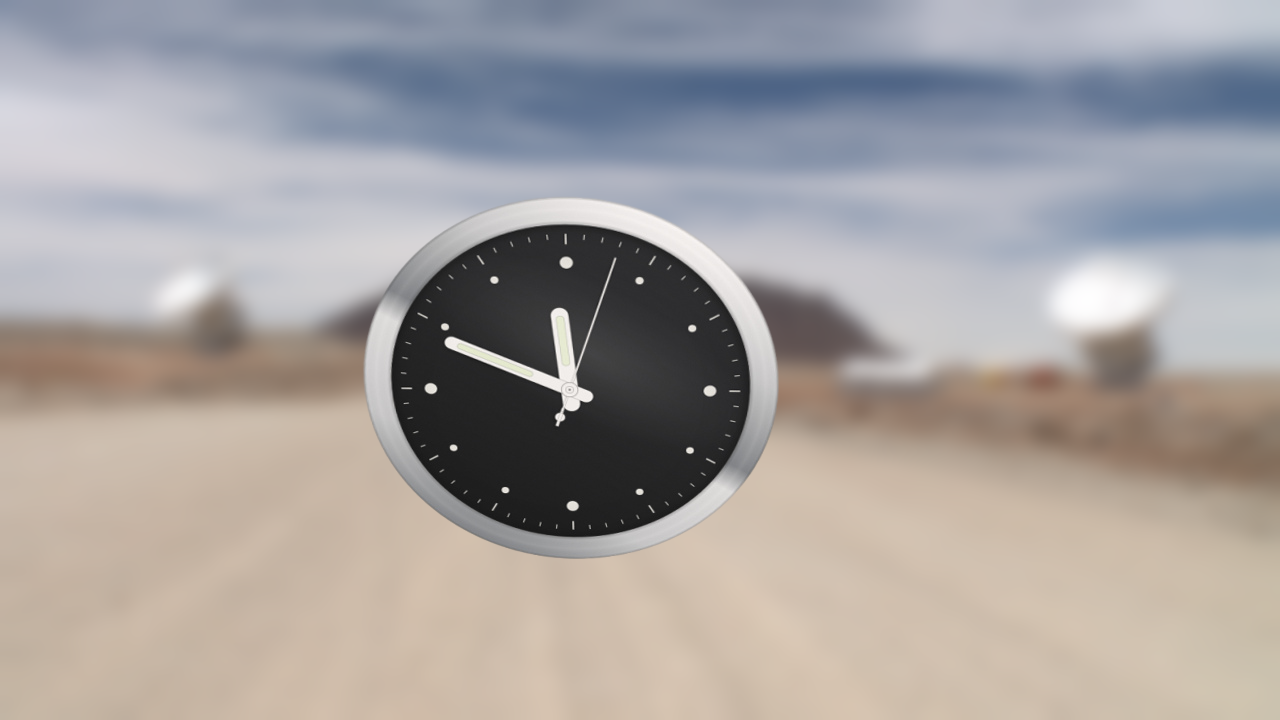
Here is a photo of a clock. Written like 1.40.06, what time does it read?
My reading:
11.49.03
